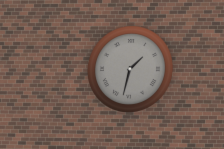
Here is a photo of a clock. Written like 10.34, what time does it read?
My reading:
1.32
